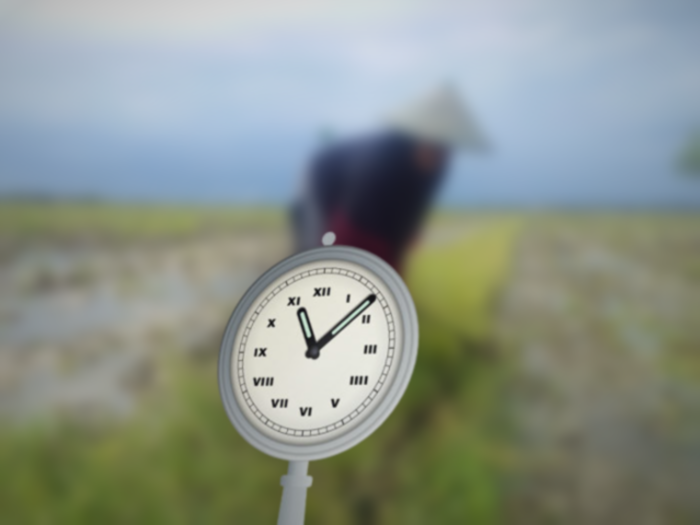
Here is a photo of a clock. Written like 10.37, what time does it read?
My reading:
11.08
